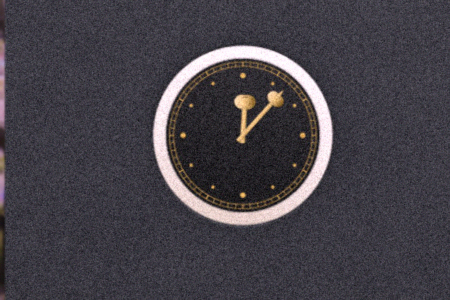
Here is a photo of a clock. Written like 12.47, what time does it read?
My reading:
12.07
